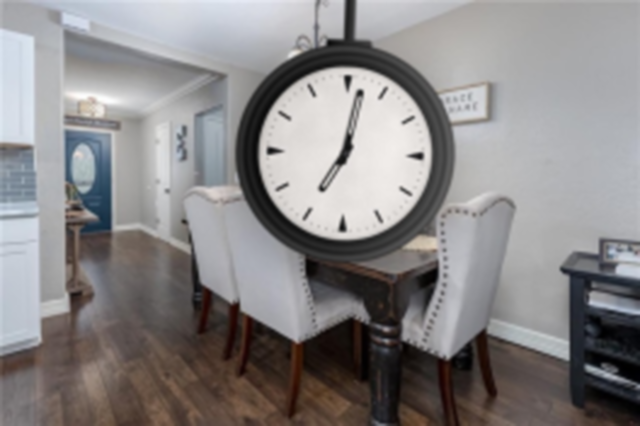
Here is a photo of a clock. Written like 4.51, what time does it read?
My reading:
7.02
